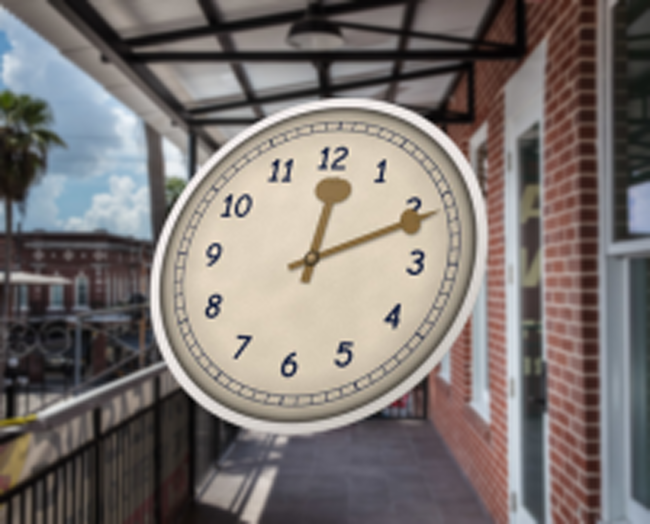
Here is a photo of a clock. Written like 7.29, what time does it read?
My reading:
12.11
